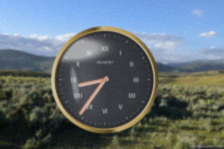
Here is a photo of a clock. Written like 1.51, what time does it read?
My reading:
8.36
